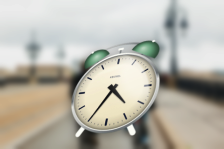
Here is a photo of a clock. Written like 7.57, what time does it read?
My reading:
4.35
